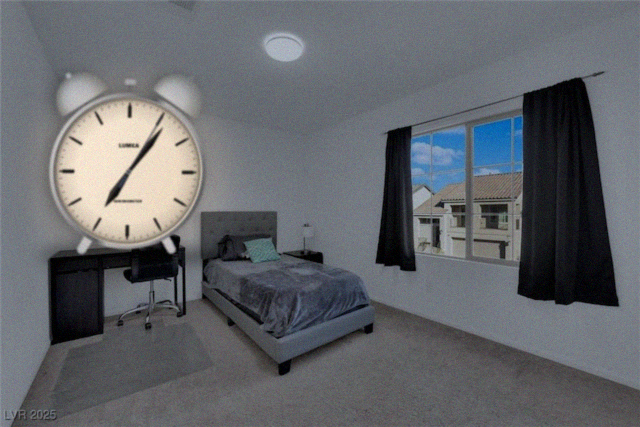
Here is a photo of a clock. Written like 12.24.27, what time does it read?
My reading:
7.06.05
